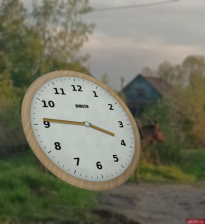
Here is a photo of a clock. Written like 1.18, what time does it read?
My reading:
3.46
